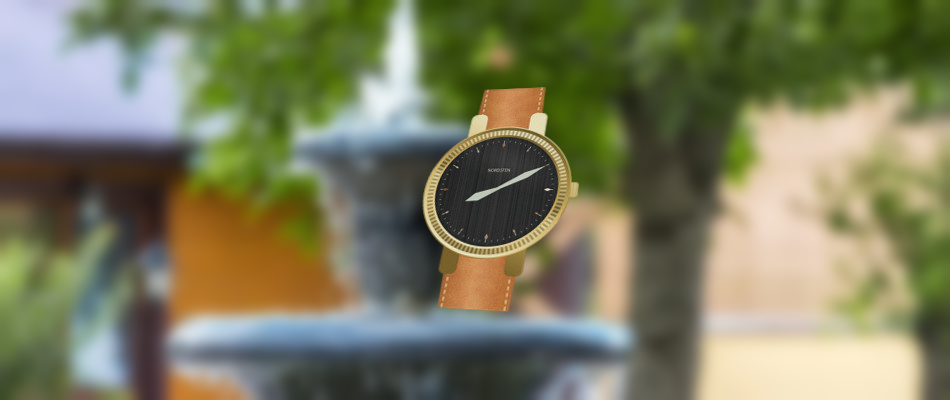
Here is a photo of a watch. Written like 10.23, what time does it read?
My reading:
8.10
